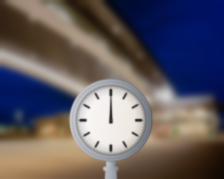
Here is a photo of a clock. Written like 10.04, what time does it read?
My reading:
12.00
